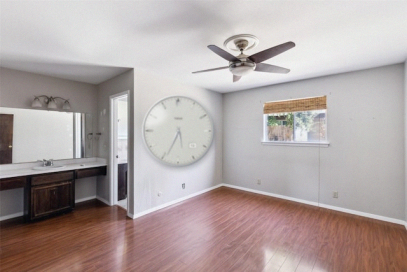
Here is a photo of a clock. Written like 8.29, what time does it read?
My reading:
5.34
